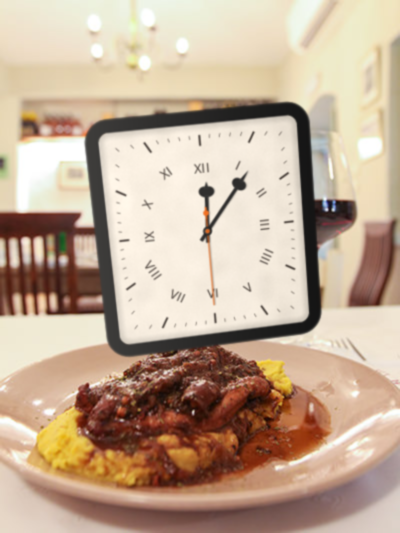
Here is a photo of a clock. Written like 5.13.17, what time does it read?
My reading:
12.06.30
